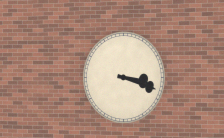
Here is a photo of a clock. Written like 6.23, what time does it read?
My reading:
3.18
